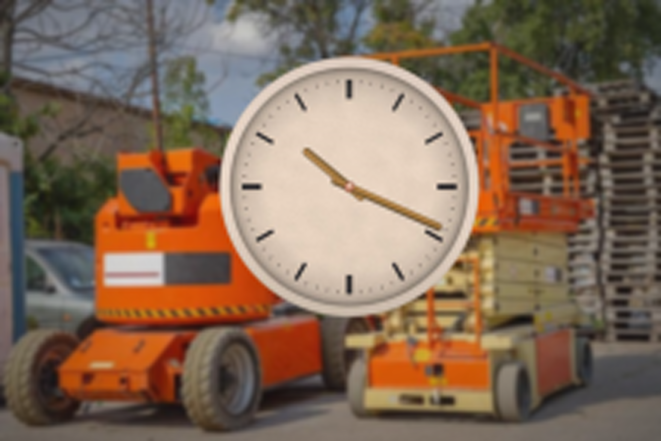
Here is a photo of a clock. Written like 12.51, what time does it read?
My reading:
10.19
